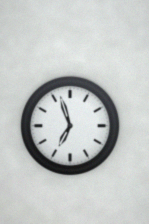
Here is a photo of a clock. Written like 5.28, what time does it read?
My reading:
6.57
